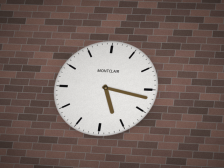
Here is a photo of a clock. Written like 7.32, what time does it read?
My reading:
5.17
